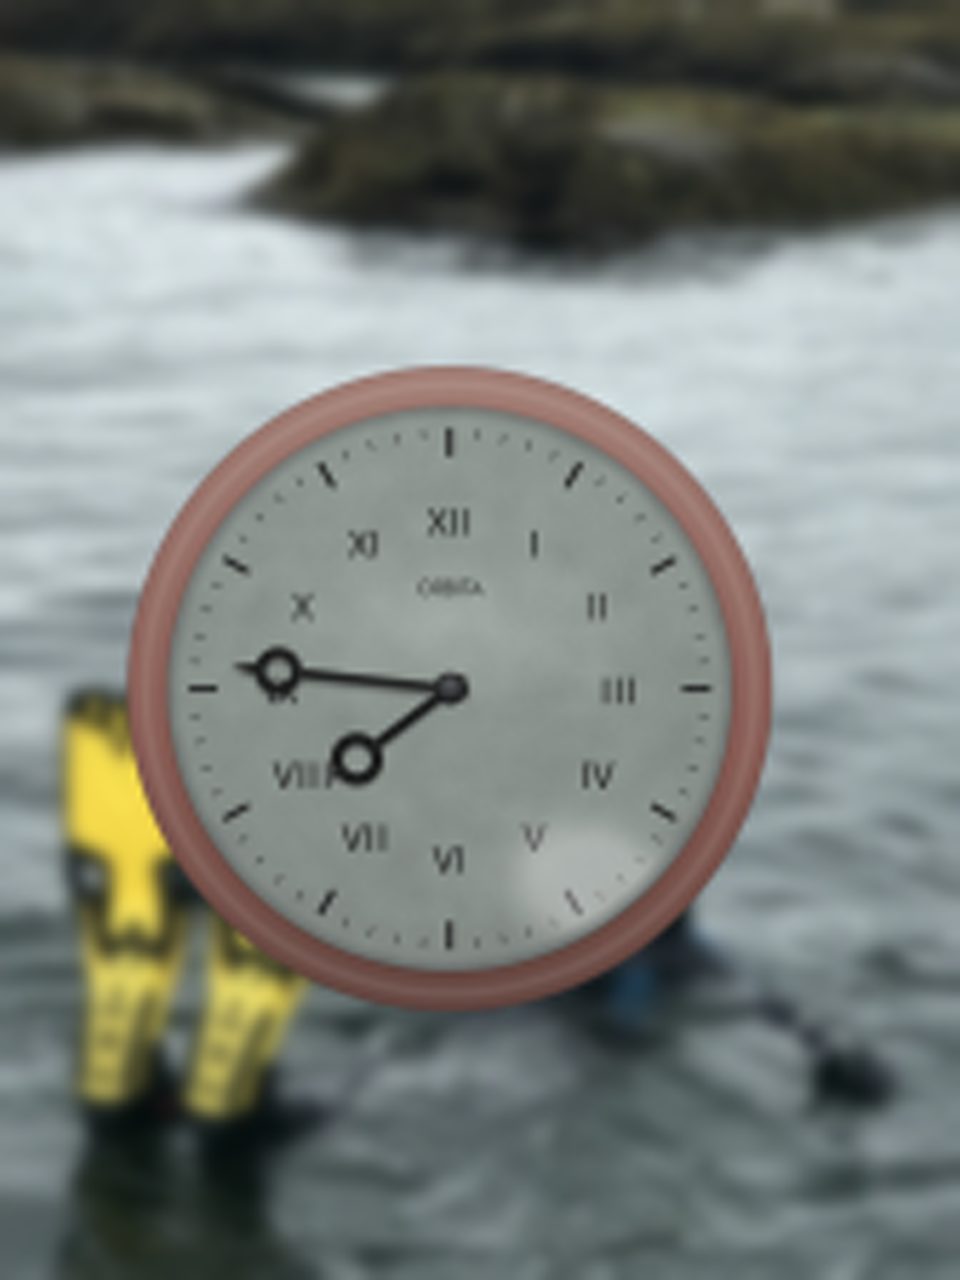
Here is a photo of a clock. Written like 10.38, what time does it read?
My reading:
7.46
